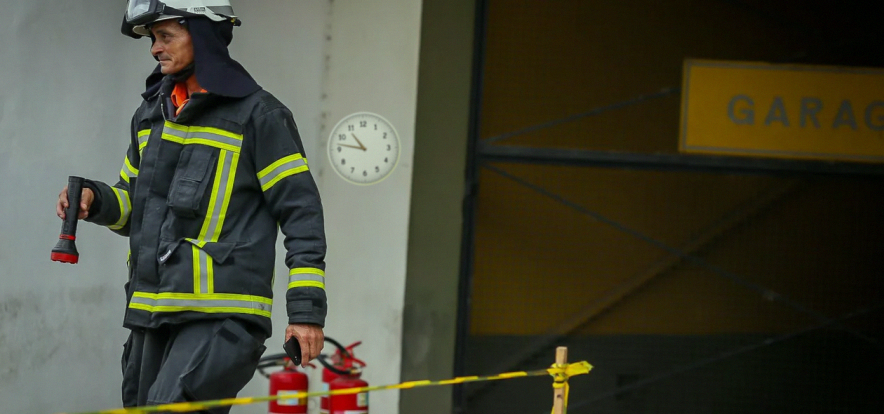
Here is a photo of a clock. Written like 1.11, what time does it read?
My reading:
10.47
